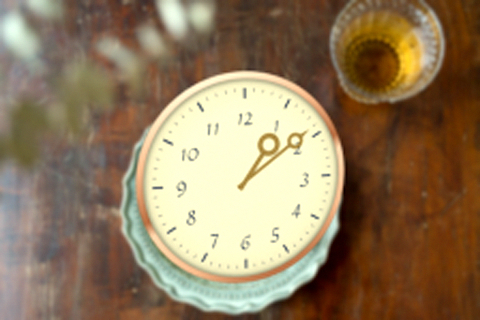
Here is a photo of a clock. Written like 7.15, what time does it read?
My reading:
1.09
